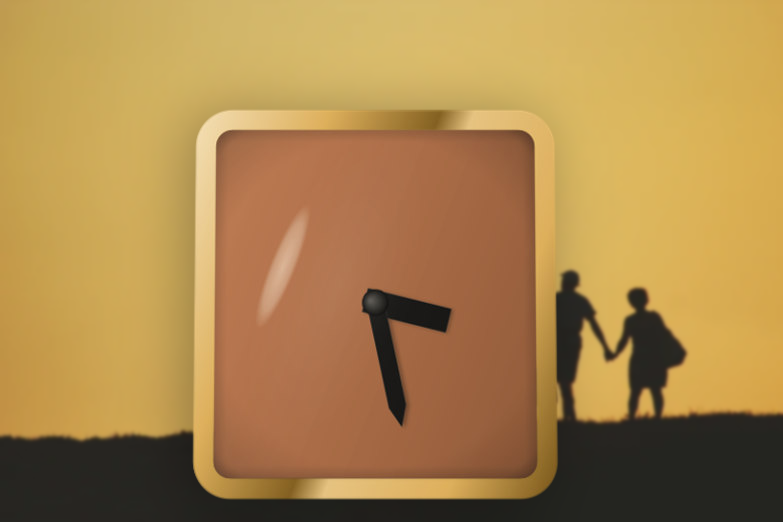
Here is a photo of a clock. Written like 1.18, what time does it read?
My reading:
3.28
